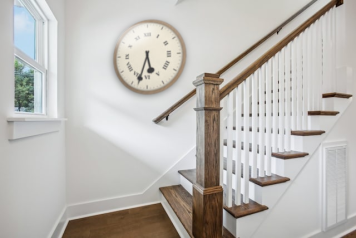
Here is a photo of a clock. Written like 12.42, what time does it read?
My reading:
5.33
